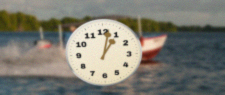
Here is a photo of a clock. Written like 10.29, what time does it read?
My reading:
1.02
